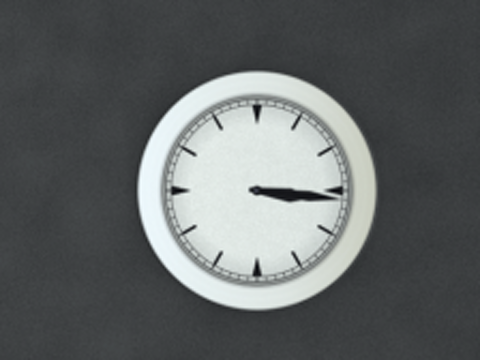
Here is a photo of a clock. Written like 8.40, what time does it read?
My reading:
3.16
